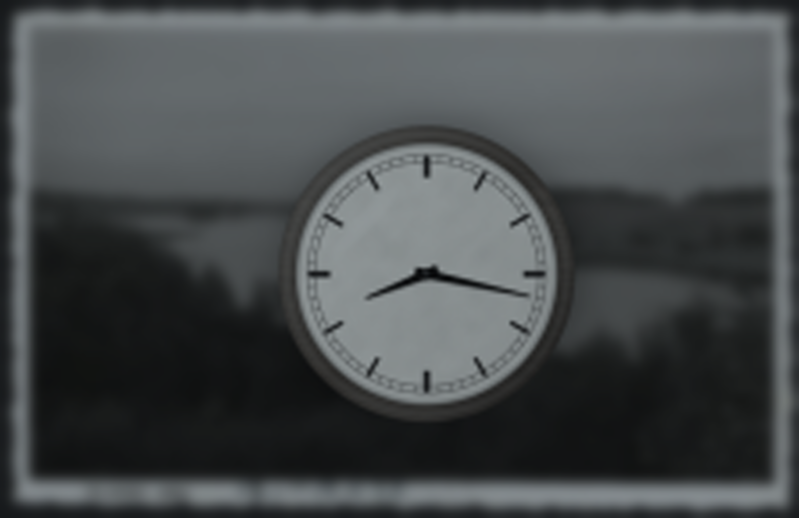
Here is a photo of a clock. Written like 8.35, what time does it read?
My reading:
8.17
